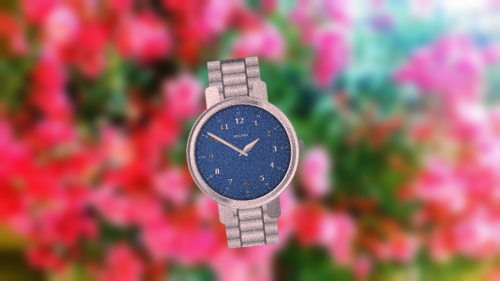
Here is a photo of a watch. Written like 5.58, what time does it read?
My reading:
1.51
